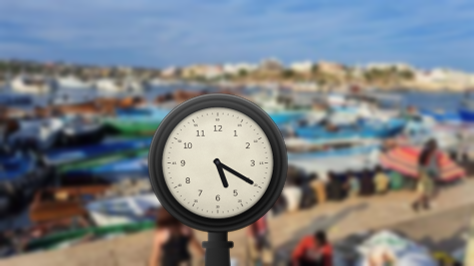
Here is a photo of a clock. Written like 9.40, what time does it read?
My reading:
5.20
